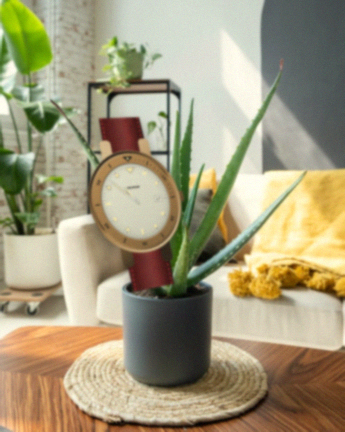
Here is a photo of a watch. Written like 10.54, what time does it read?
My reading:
10.52
